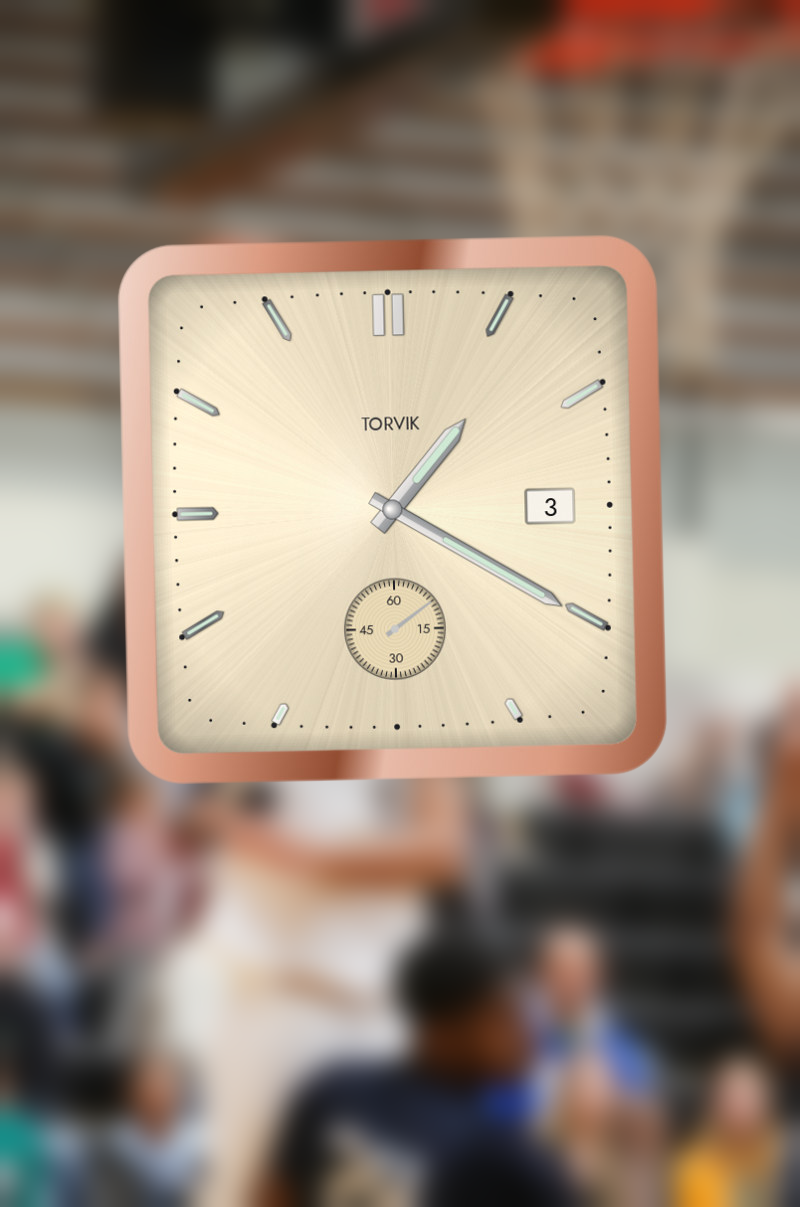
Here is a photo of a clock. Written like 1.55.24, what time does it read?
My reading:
1.20.09
